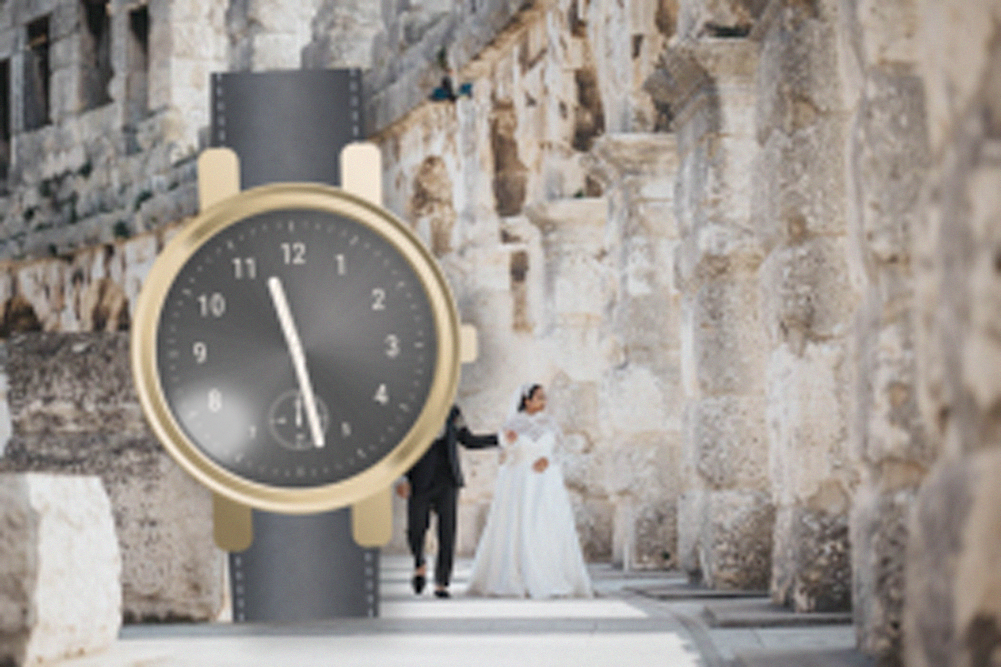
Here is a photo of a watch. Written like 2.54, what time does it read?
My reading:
11.28
